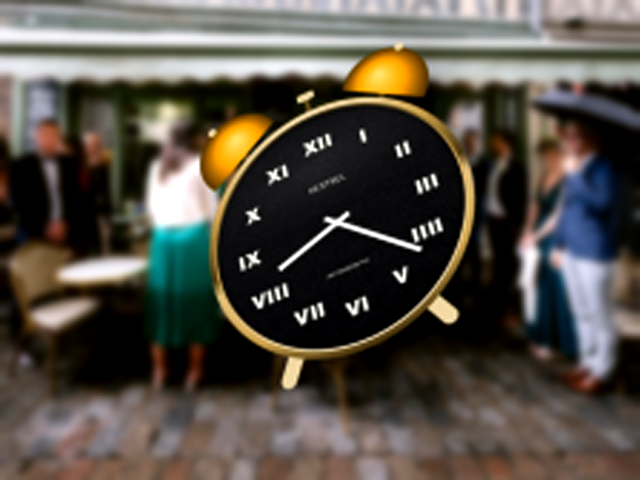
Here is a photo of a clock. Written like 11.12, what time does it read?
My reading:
8.22
